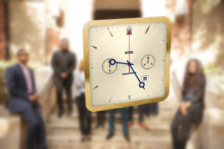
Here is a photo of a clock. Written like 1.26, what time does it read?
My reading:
9.25
